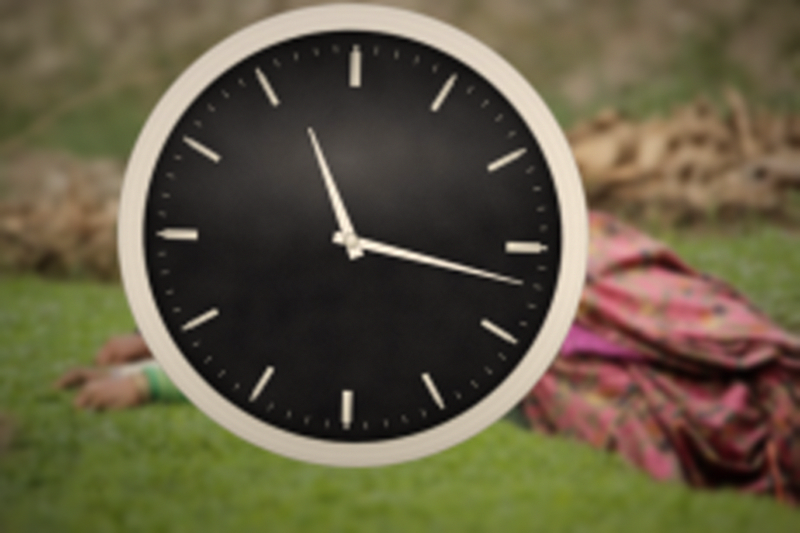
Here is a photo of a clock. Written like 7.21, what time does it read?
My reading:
11.17
